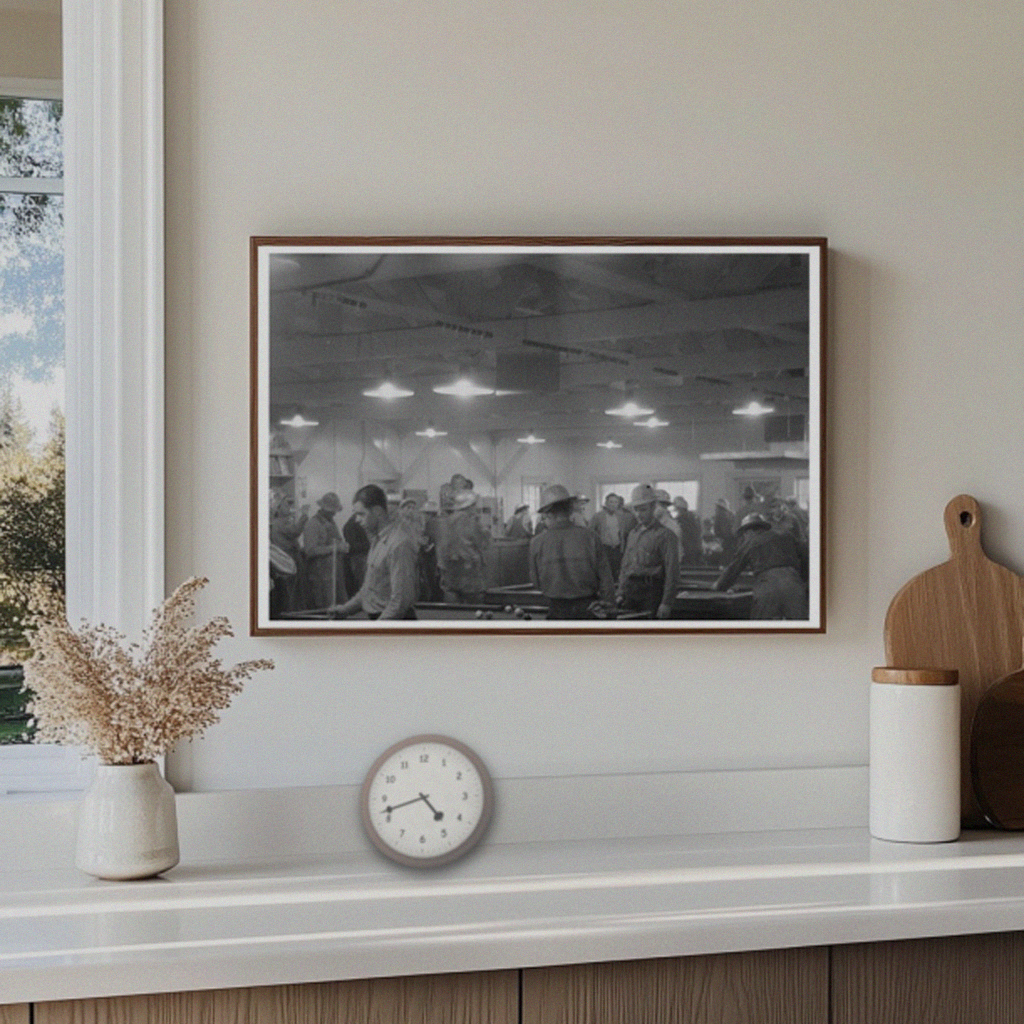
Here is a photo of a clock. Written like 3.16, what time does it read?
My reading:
4.42
